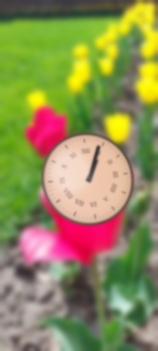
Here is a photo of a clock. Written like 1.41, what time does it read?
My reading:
1.04
